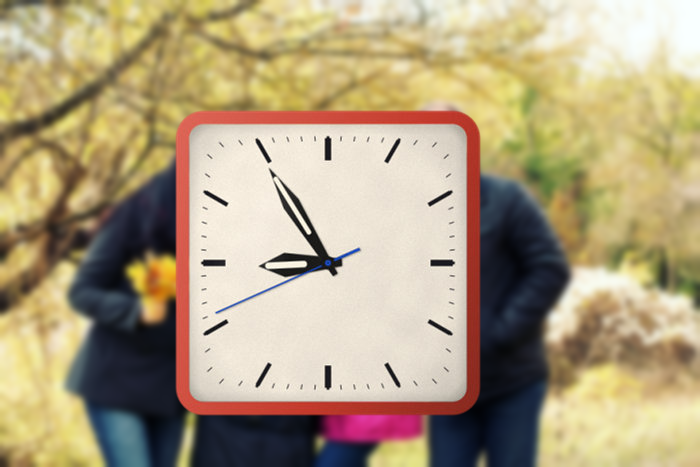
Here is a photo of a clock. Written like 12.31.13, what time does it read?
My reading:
8.54.41
